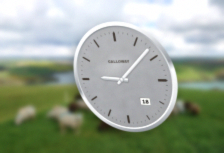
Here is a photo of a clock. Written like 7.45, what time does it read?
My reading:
9.08
